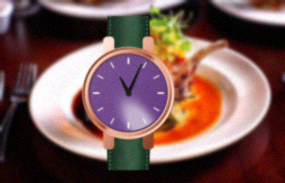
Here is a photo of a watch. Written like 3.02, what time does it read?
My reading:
11.04
